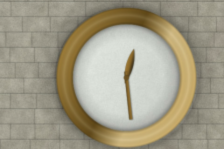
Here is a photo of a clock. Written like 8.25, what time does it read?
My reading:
12.29
